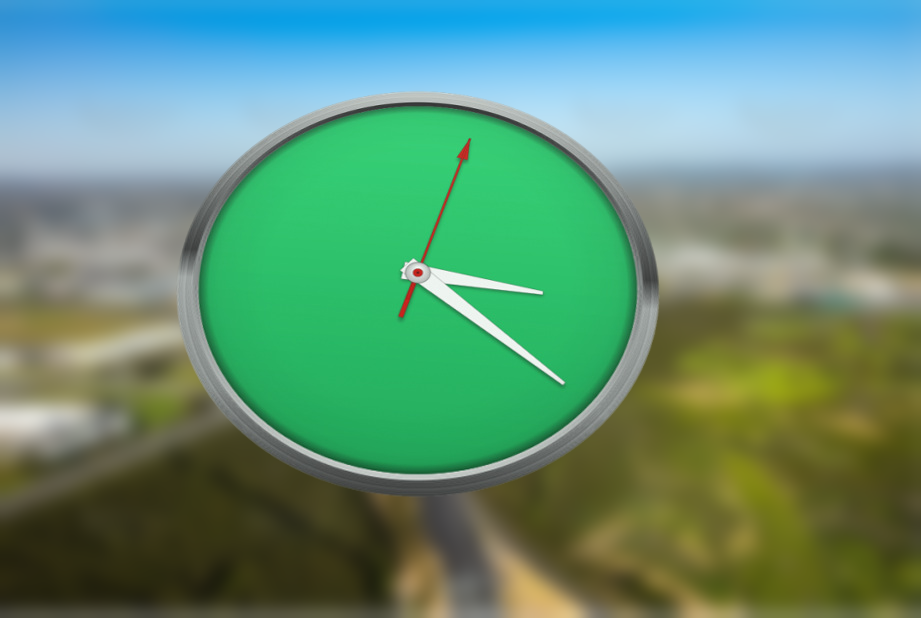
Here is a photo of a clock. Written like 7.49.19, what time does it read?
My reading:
3.22.03
